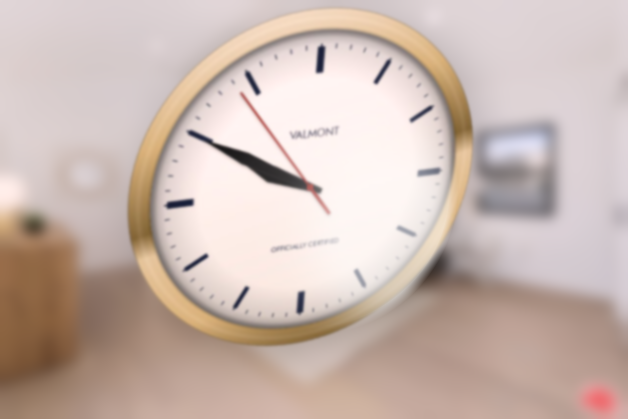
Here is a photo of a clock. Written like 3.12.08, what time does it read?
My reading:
9.49.54
